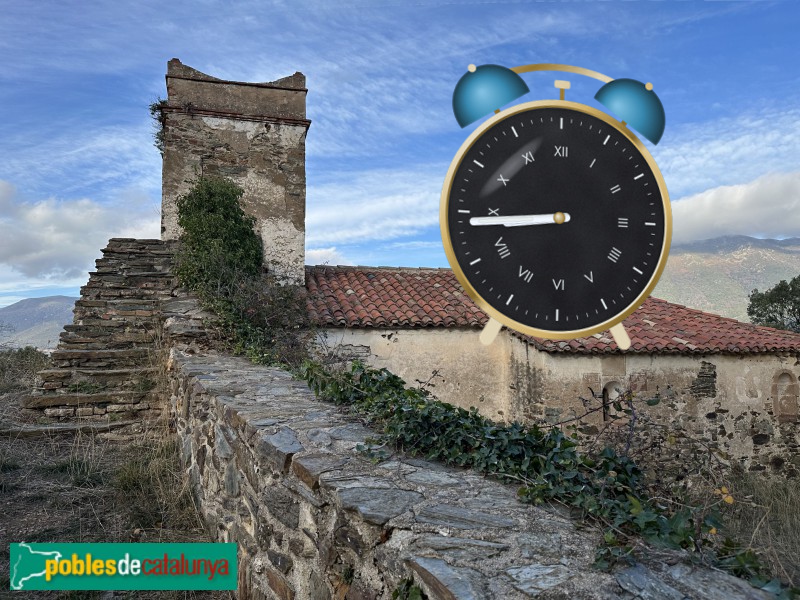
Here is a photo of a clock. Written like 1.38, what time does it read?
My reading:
8.44
